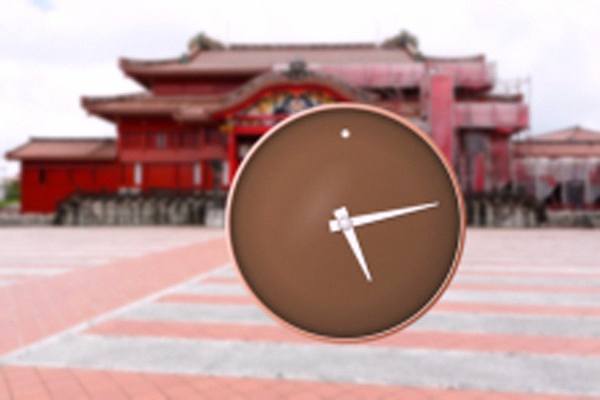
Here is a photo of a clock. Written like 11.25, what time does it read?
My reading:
5.13
